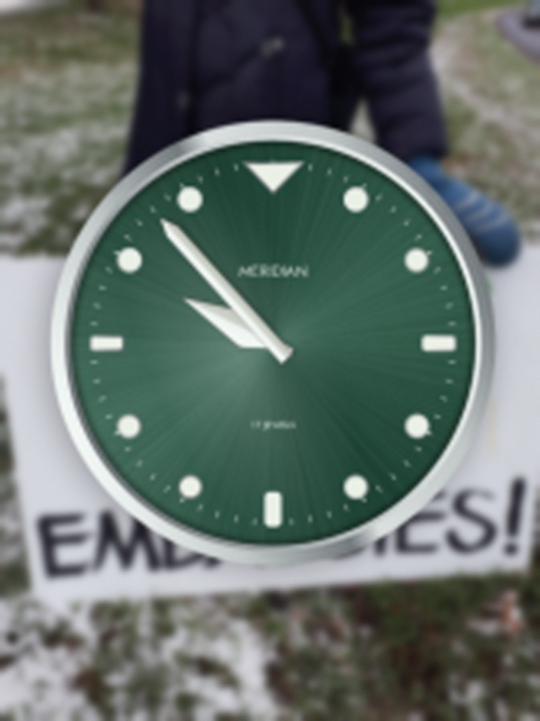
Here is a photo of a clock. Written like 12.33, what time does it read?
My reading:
9.53
